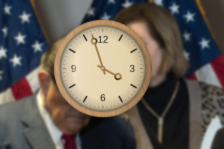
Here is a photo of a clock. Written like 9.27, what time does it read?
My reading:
3.57
